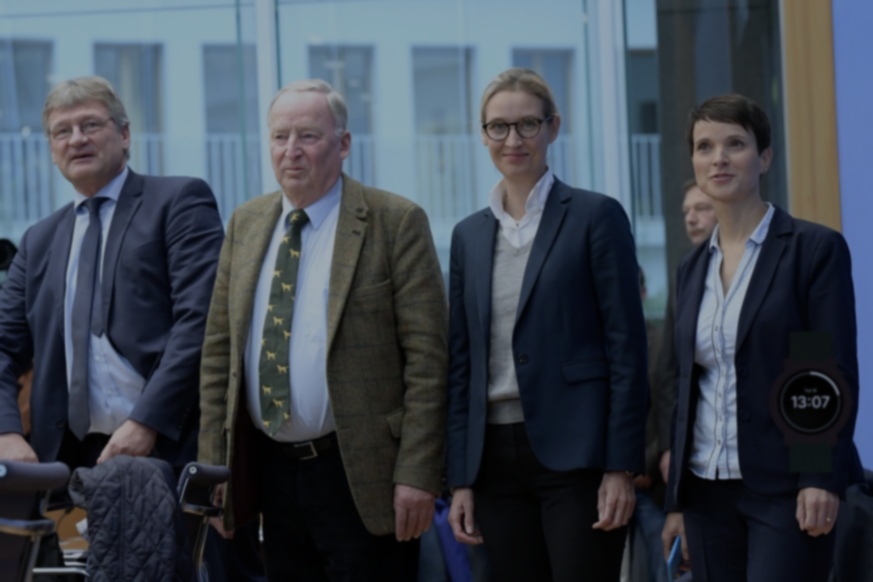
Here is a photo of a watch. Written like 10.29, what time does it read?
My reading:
13.07
